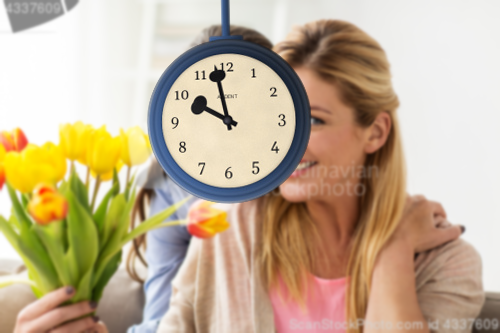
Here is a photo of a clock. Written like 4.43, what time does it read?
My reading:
9.58
